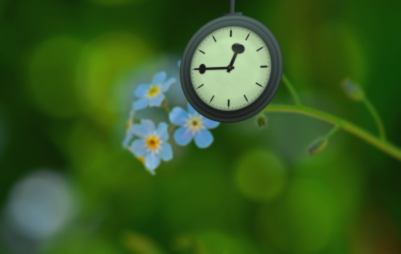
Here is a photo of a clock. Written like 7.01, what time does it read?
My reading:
12.45
